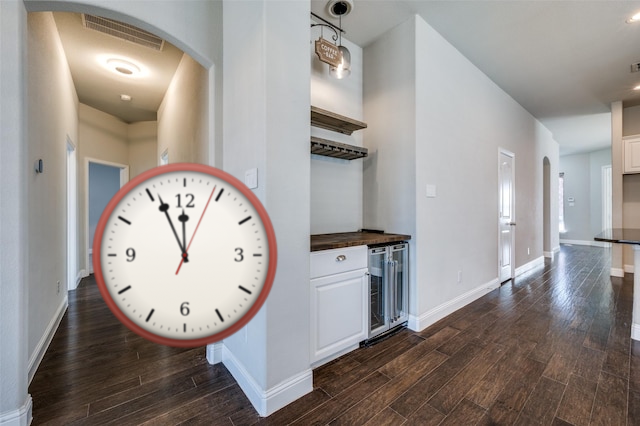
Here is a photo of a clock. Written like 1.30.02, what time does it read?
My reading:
11.56.04
